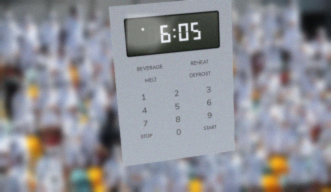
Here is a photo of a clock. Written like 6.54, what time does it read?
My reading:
6.05
